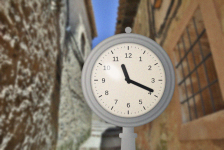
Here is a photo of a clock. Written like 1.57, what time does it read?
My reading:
11.19
